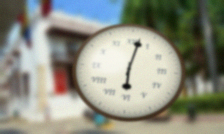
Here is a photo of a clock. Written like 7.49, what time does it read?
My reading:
6.02
